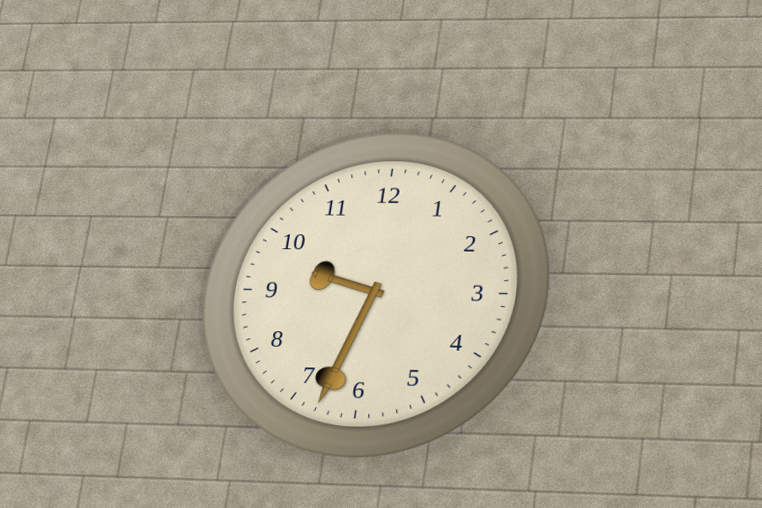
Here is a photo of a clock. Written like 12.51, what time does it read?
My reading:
9.33
